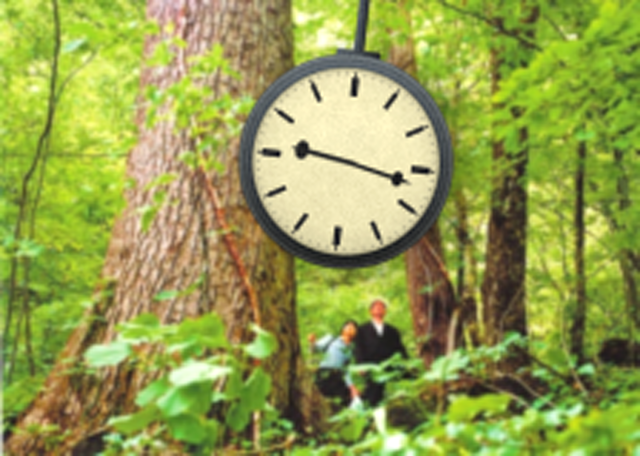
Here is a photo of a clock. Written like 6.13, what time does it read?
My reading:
9.17
